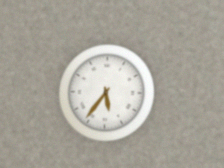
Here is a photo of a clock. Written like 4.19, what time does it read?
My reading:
5.36
